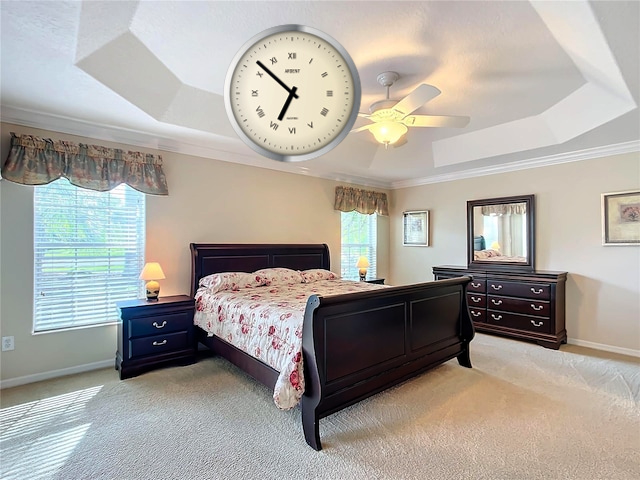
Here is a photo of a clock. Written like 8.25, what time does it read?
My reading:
6.52
